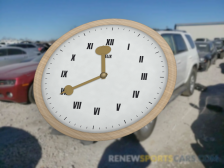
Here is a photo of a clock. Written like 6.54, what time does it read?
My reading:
11.40
